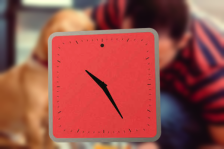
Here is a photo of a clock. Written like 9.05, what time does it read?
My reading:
10.25
